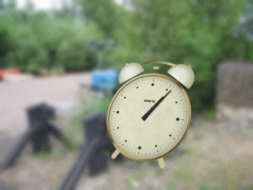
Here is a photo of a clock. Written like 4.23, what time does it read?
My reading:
1.06
